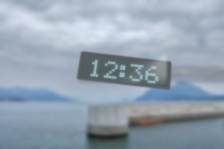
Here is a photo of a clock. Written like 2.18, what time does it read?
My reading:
12.36
